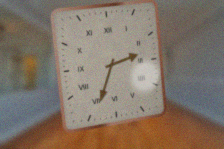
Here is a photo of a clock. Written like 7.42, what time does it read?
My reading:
2.34
